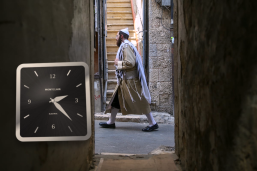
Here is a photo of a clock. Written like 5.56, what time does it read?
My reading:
2.23
